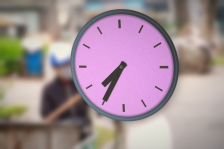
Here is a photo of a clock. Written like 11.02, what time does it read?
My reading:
7.35
